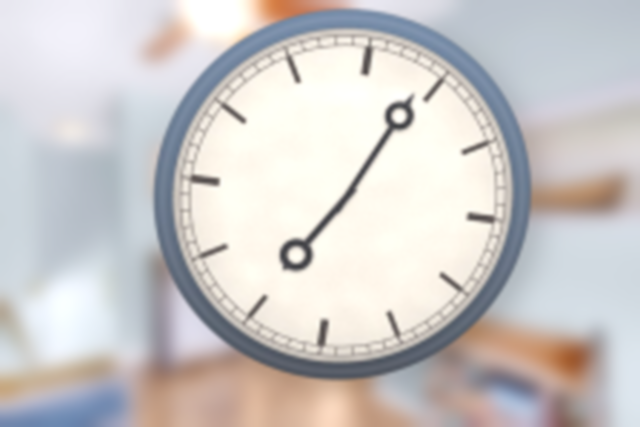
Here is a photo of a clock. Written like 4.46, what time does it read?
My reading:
7.04
